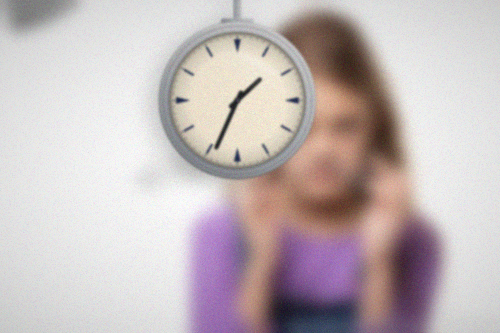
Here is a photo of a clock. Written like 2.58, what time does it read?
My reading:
1.34
